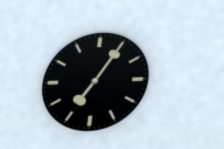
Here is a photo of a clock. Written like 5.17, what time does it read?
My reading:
7.05
